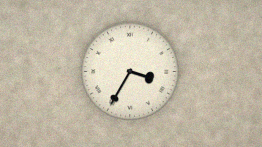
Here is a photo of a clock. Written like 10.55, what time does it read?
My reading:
3.35
